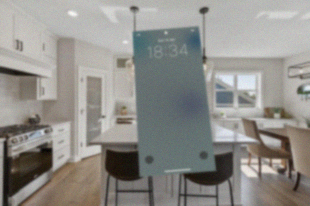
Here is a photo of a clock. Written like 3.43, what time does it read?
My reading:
18.34
